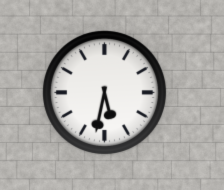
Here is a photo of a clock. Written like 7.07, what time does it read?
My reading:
5.32
